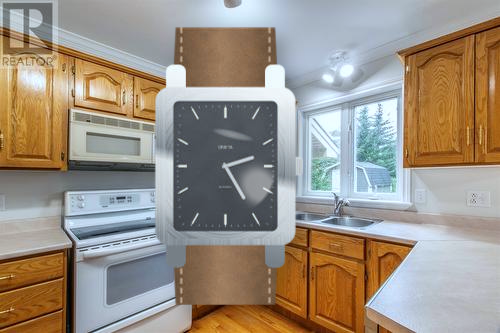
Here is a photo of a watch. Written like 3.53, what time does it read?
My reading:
2.25
